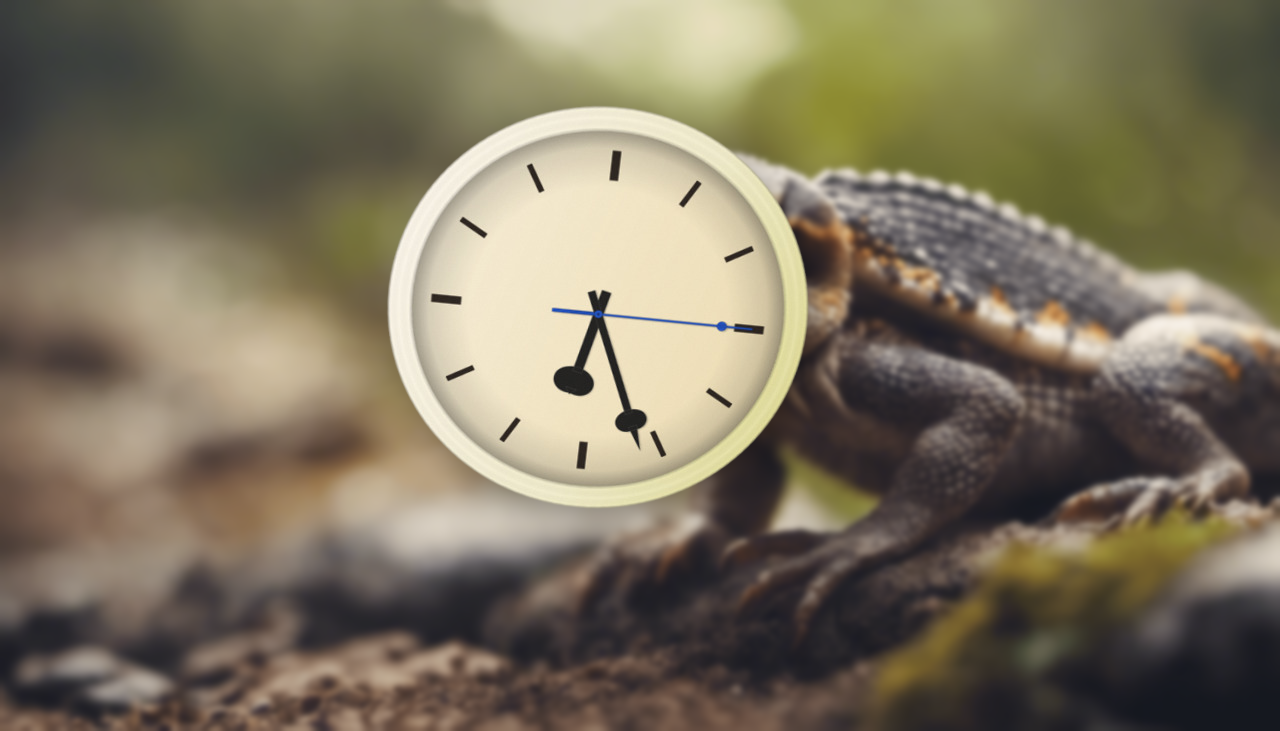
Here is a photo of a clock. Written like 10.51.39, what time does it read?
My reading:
6.26.15
